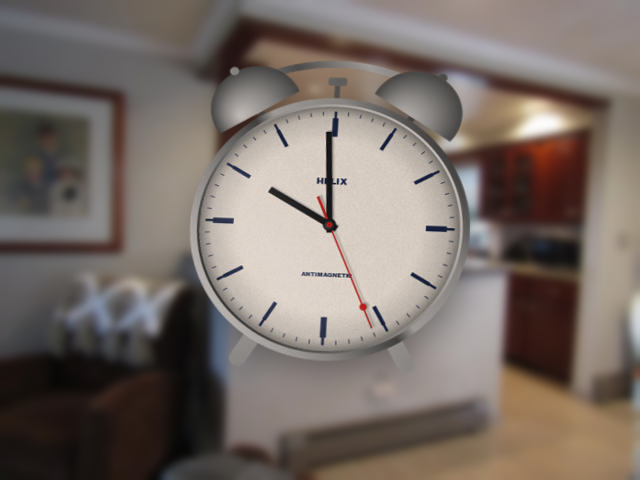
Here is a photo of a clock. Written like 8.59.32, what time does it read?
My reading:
9.59.26
